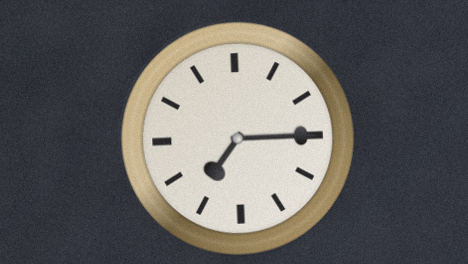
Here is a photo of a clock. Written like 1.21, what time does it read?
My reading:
7.15
